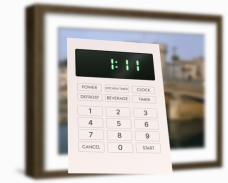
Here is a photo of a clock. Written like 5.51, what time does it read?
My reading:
1.11
